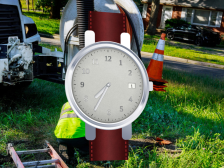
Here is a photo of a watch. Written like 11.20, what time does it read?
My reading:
7.35
